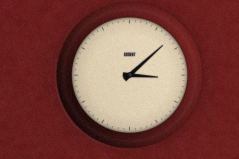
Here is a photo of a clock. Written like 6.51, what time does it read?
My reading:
3.08
